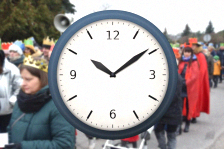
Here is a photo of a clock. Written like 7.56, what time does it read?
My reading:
10.09
